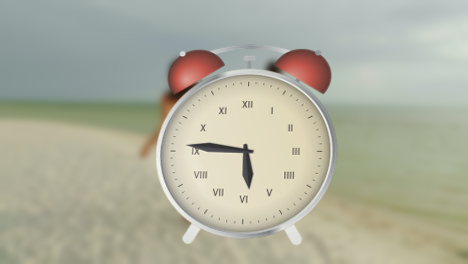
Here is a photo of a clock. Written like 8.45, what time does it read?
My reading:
5.46
